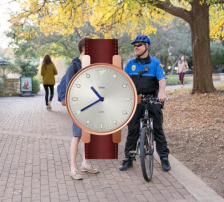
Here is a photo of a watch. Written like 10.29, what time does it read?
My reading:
10.40
